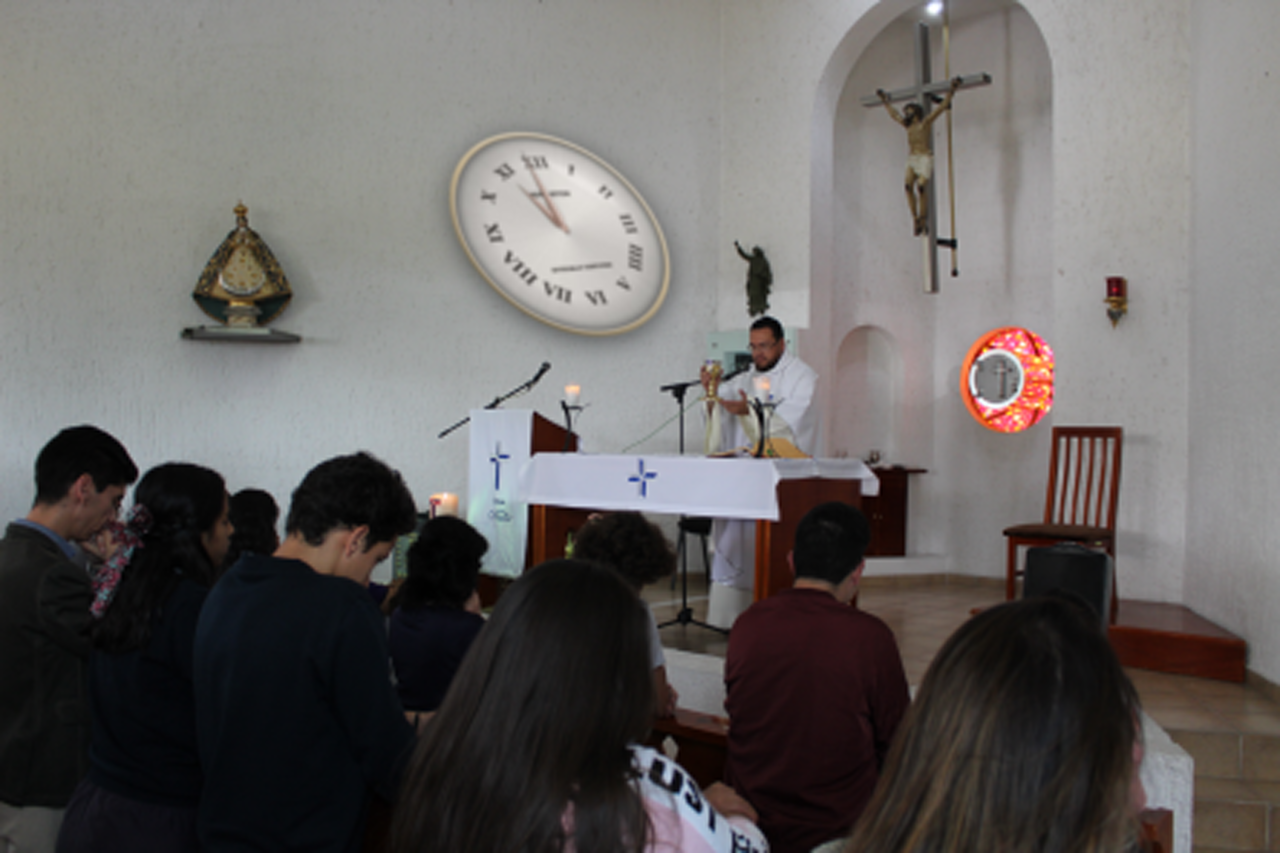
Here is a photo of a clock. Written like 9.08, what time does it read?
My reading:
10.59
